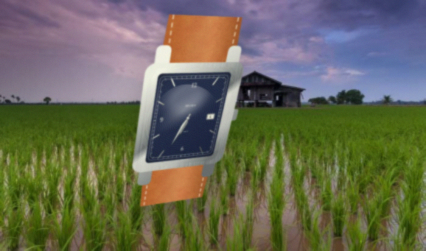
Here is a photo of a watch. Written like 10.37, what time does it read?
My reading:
6.34
